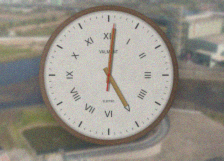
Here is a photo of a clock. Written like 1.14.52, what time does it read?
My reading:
5.01.01
